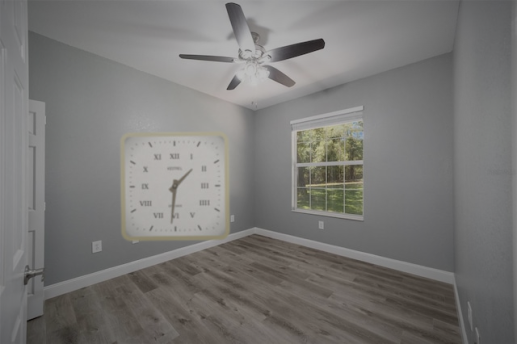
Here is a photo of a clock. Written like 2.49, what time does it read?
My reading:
1.31
